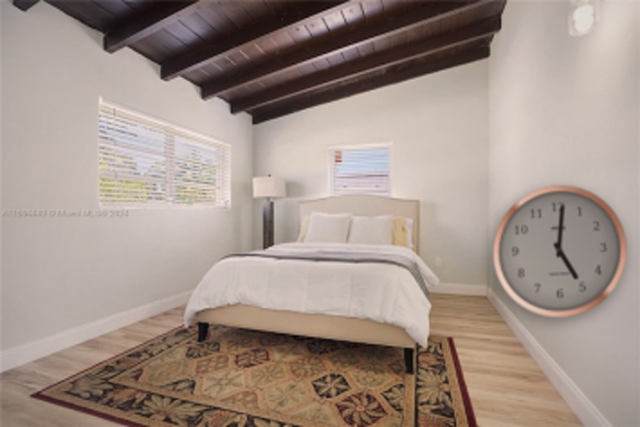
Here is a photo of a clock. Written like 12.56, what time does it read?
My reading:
5.01
